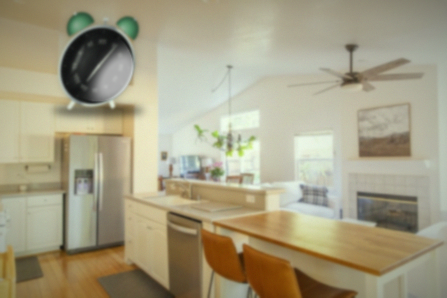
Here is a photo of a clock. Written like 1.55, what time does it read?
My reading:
7.06
